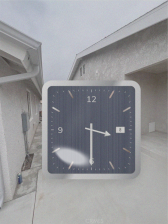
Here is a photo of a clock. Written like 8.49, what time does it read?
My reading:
3.30
